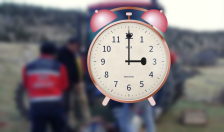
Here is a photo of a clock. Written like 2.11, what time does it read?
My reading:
3.00
